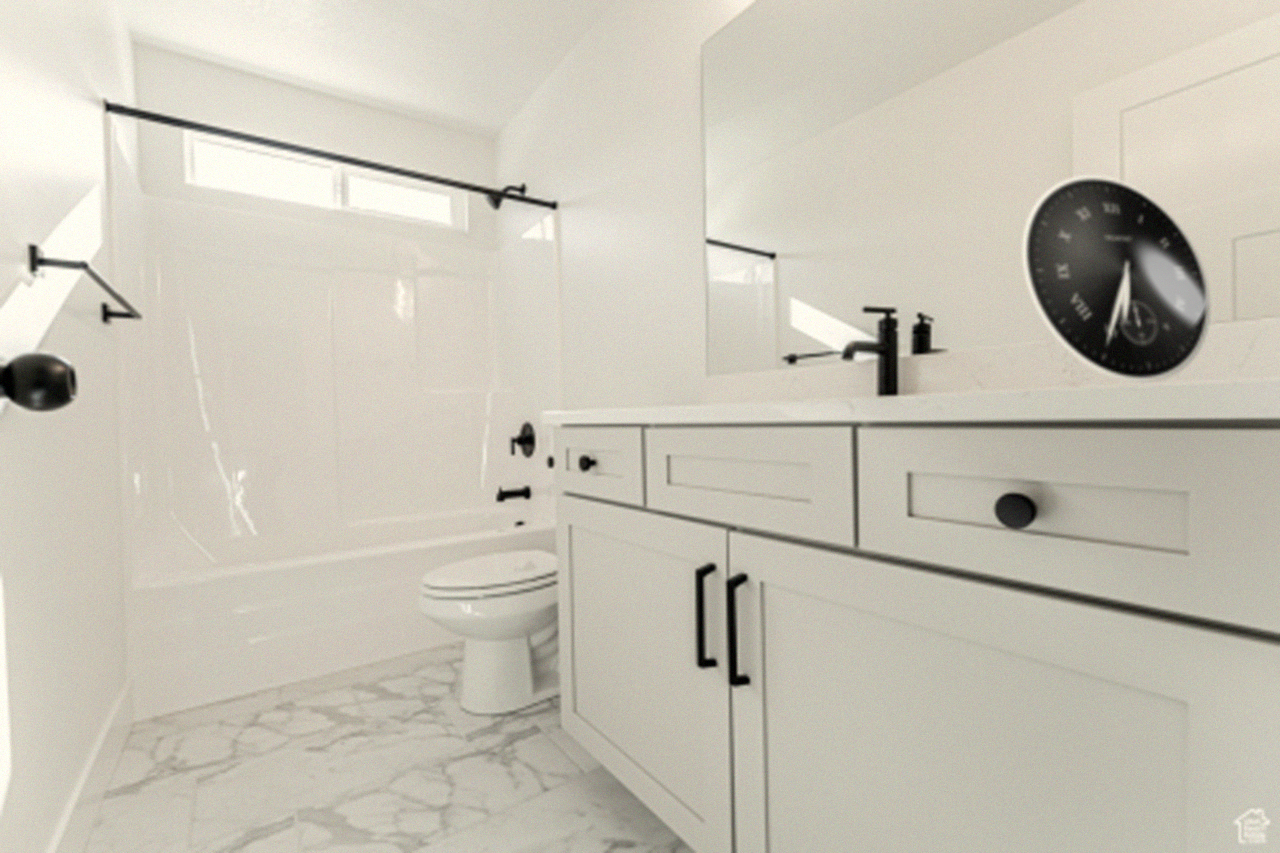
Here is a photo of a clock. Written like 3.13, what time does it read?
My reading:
6.35
